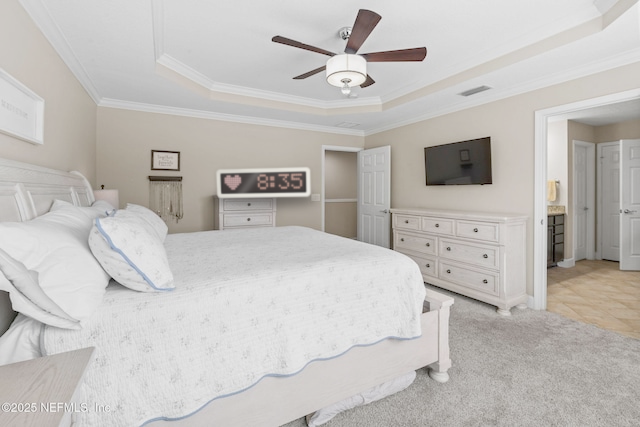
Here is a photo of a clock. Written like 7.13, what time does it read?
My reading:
8.35
